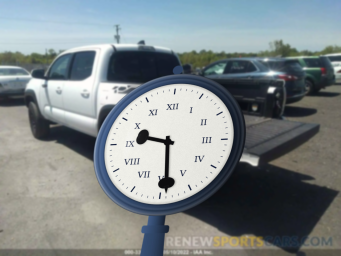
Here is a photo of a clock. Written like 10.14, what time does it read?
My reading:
9.29
